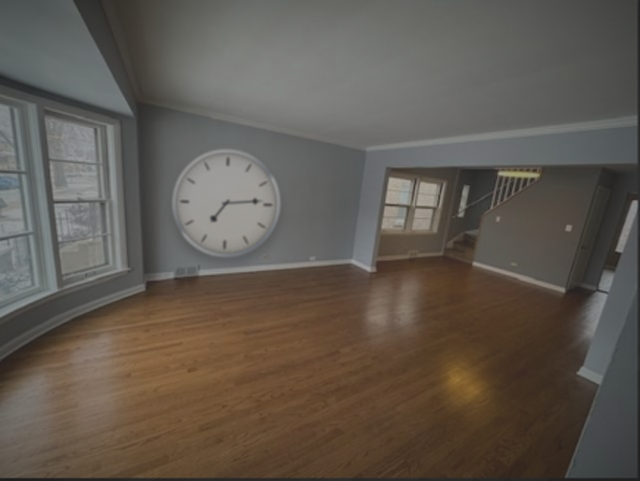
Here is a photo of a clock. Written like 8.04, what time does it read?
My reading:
7.14
